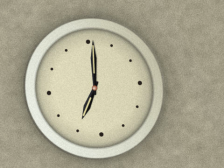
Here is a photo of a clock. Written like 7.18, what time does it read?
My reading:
7.01
